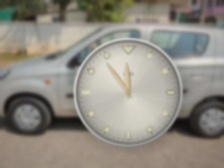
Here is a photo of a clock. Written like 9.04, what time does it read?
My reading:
11.54
